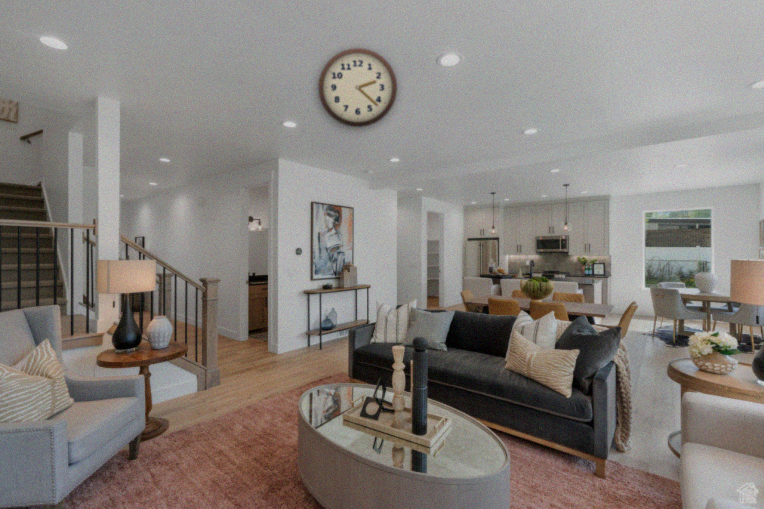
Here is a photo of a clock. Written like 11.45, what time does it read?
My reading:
2.22
